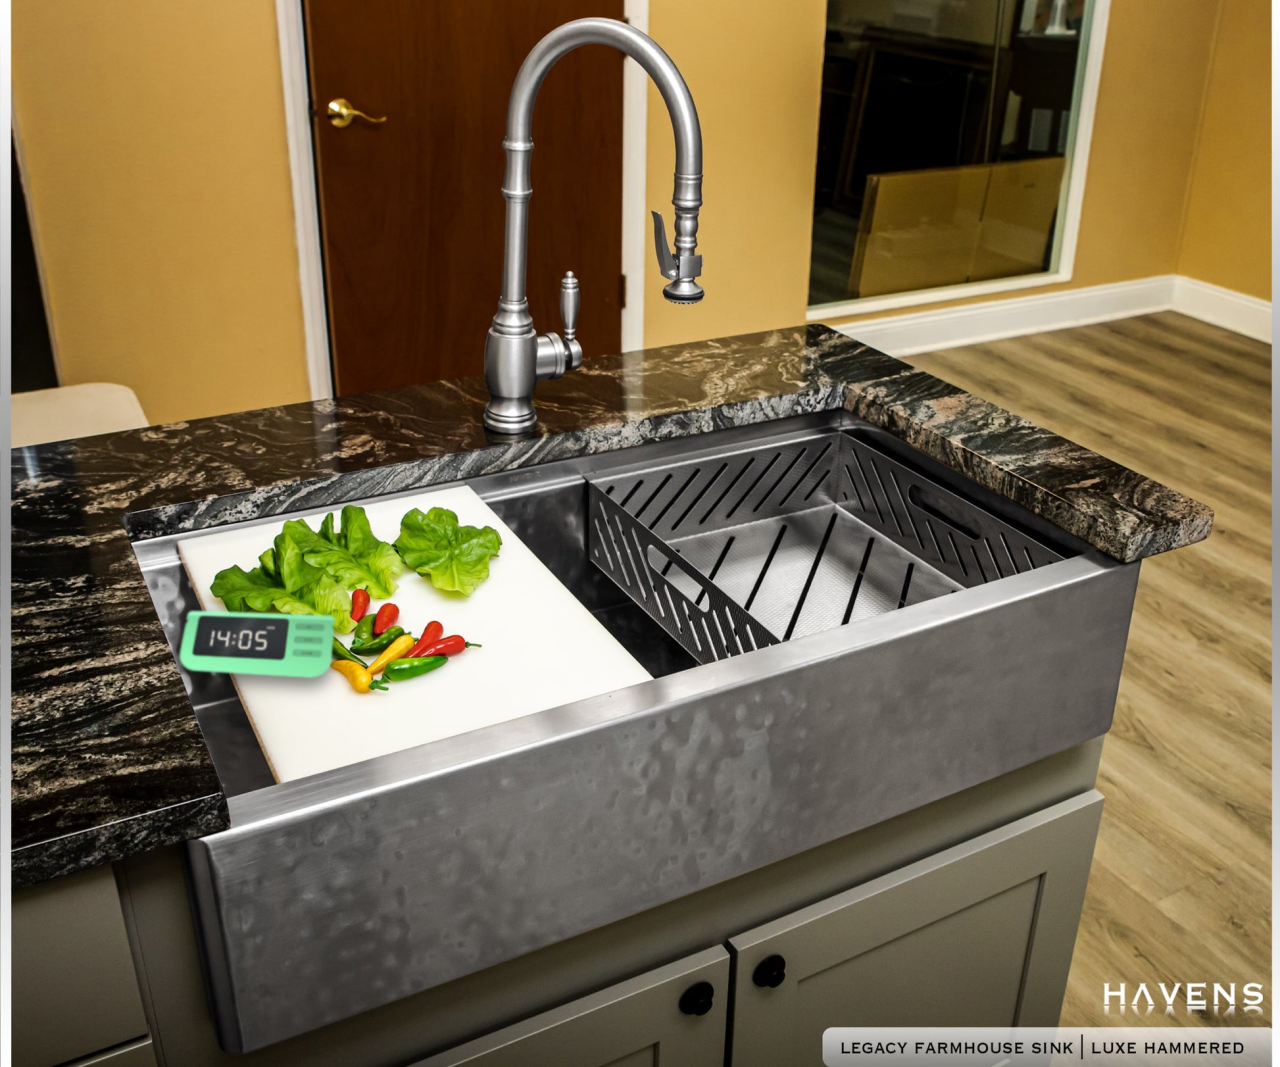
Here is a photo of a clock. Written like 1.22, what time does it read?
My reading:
14.05
